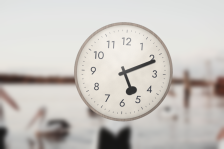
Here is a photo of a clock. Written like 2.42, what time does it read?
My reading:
5.11
